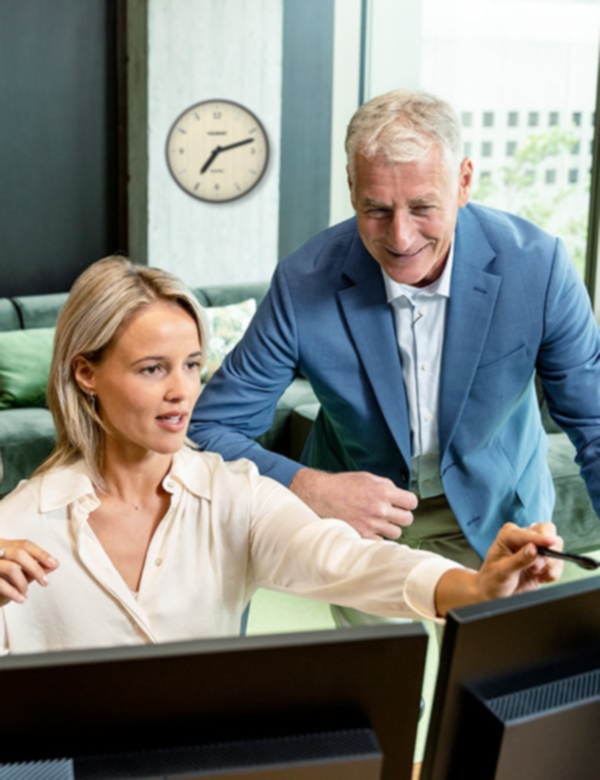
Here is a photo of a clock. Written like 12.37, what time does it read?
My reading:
7.12
